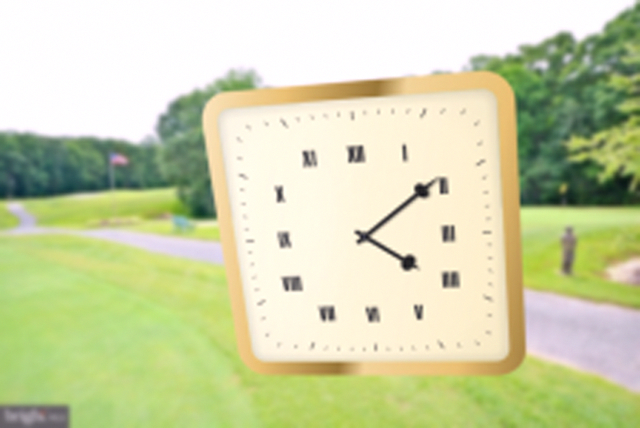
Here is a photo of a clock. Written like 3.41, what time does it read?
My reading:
4.09
